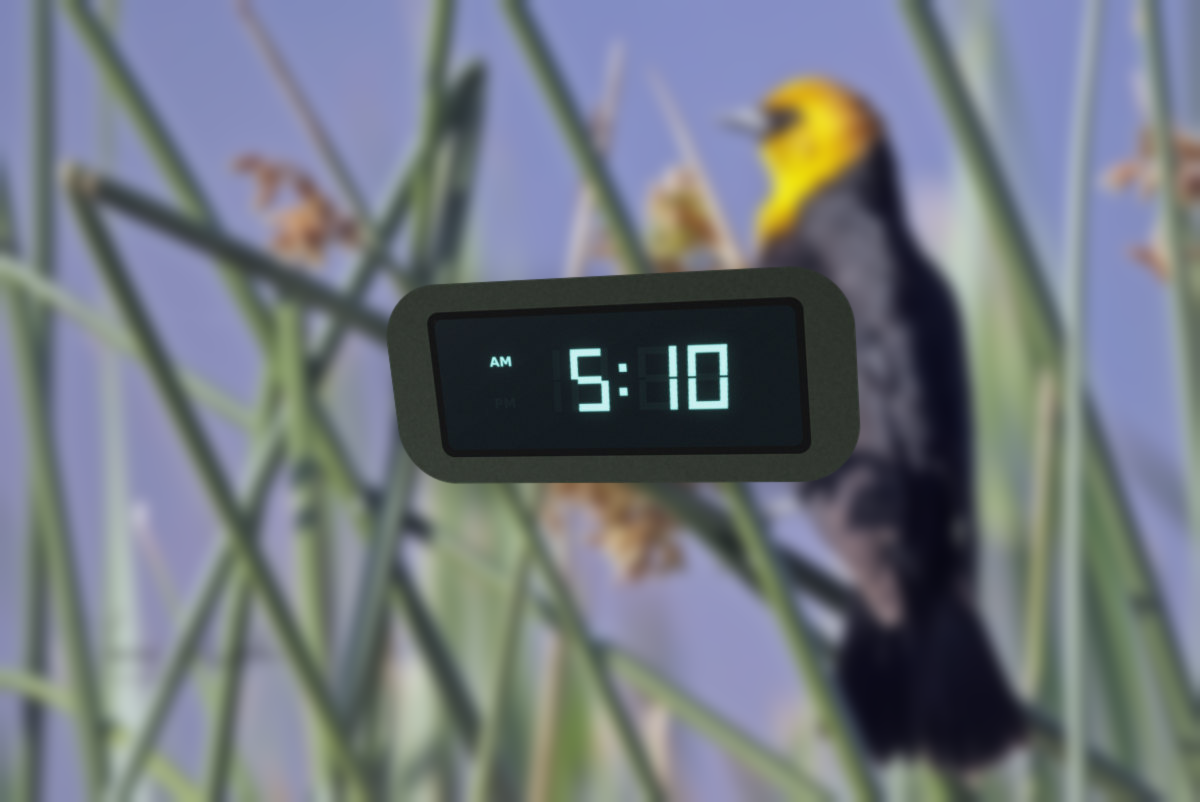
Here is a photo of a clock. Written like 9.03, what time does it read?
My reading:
5.10
